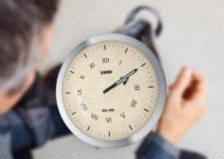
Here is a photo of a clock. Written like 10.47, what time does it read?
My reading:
2.10
